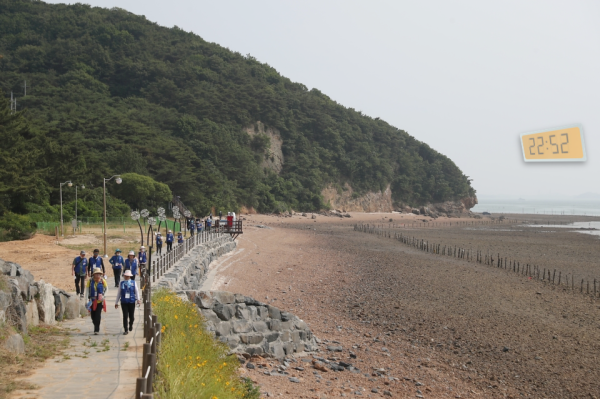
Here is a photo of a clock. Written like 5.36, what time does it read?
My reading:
22.52
